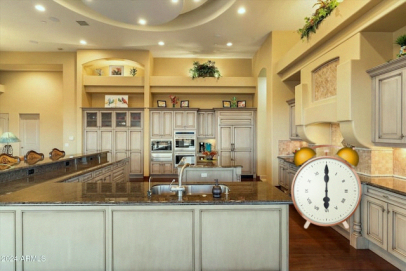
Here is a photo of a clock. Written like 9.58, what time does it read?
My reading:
6.00
